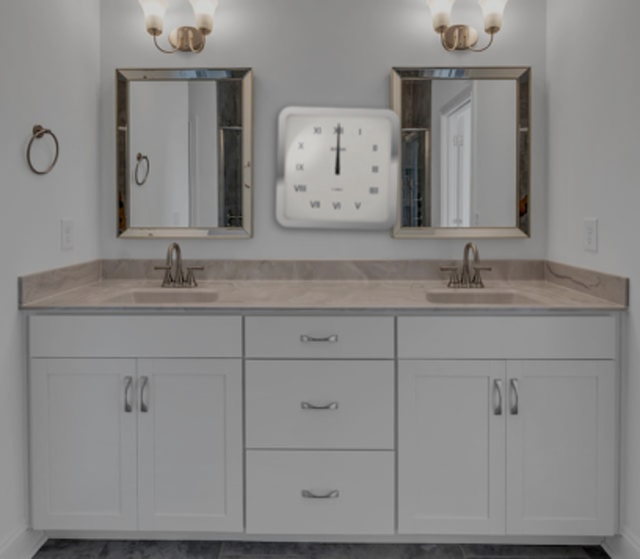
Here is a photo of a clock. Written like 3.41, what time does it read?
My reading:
12.00
